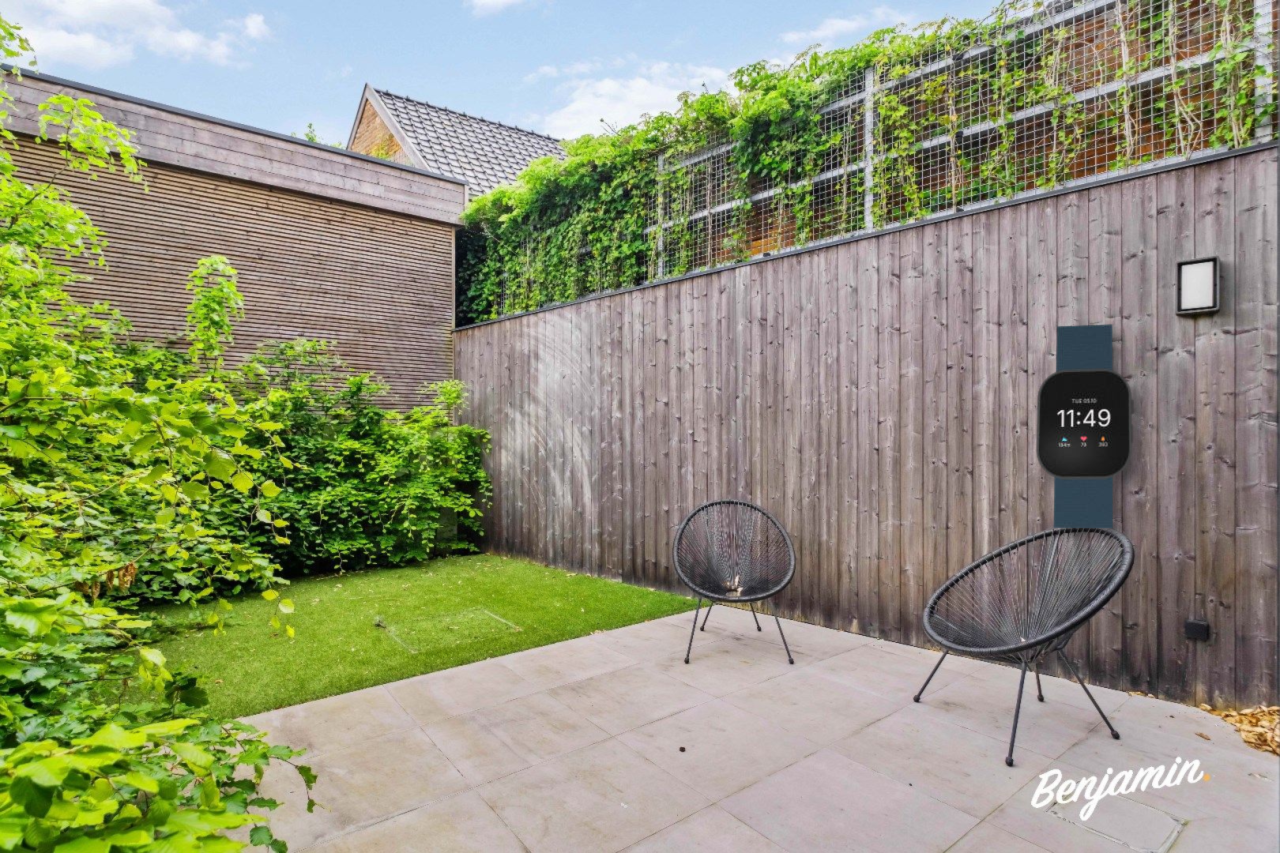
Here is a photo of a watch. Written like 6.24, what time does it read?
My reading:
11.49
